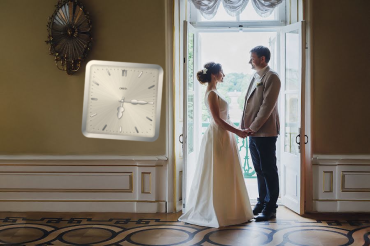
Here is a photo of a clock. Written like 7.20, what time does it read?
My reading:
6.15
